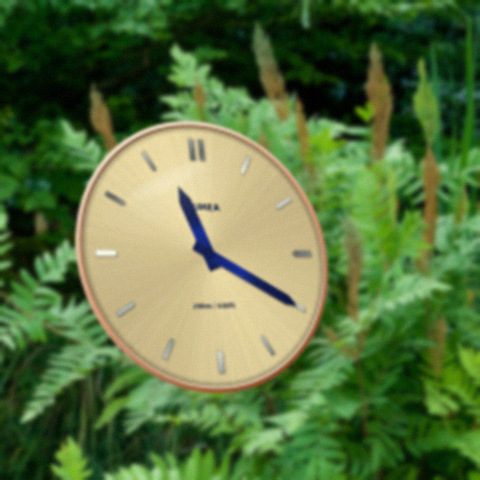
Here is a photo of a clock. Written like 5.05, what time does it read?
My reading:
11.20
